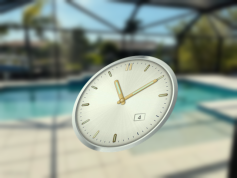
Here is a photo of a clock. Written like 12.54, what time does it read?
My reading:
11.10
